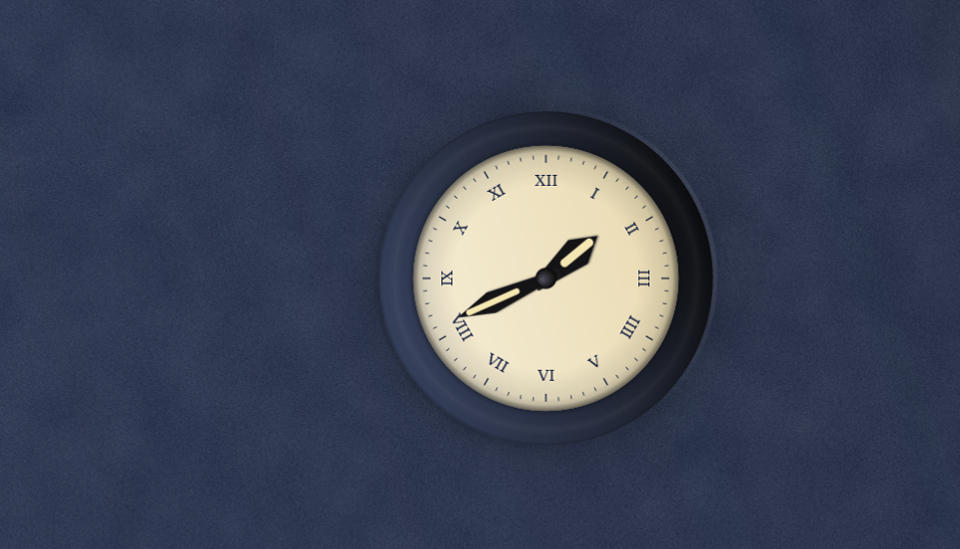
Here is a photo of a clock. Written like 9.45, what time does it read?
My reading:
1.41
